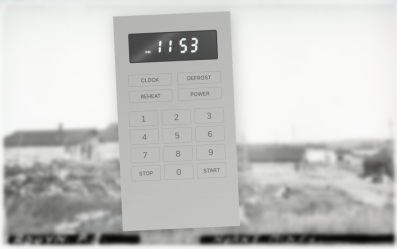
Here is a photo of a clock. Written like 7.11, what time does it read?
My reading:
11.53
